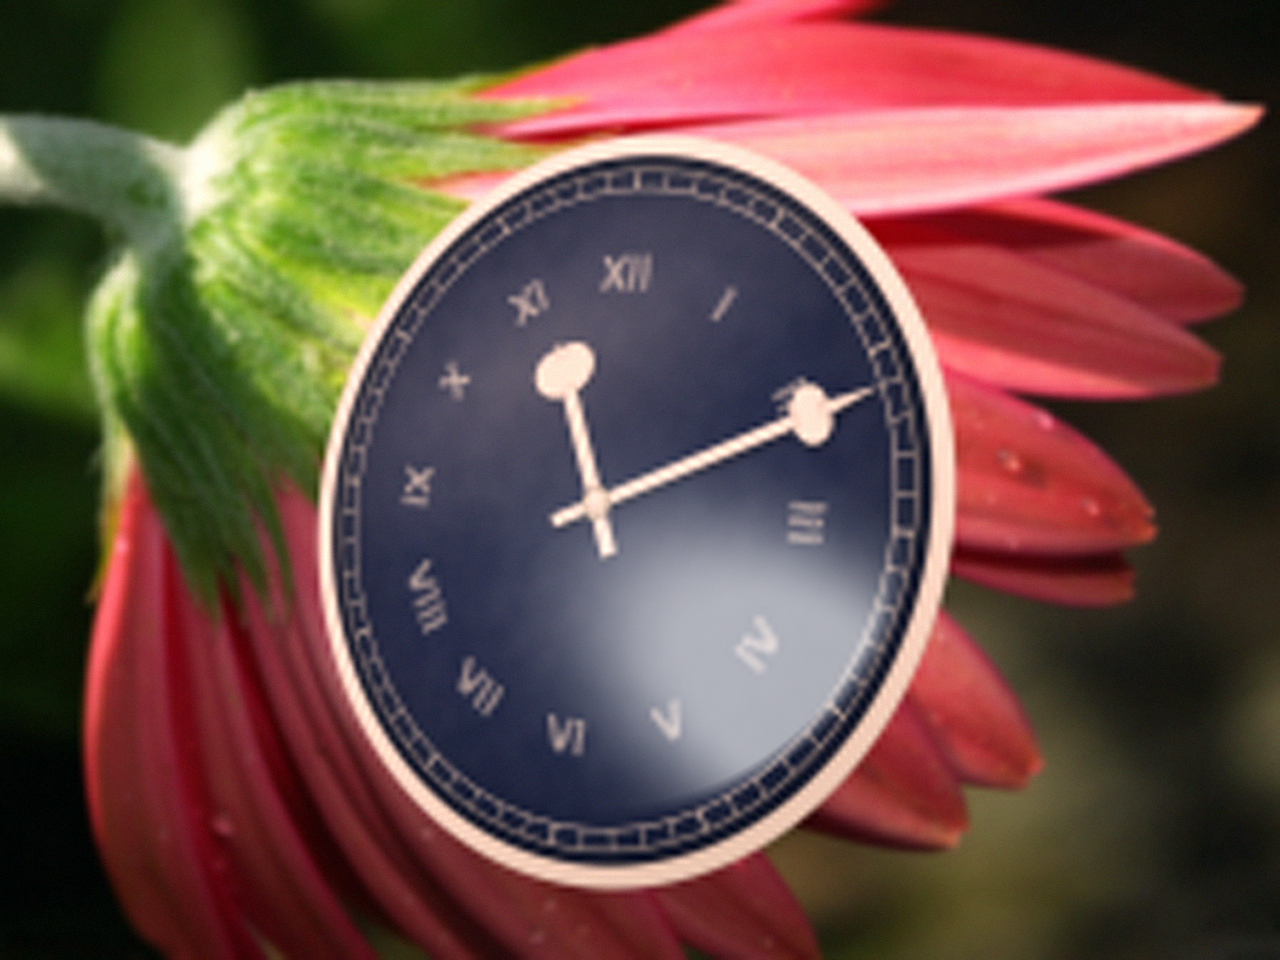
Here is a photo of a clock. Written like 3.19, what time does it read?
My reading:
11.11
